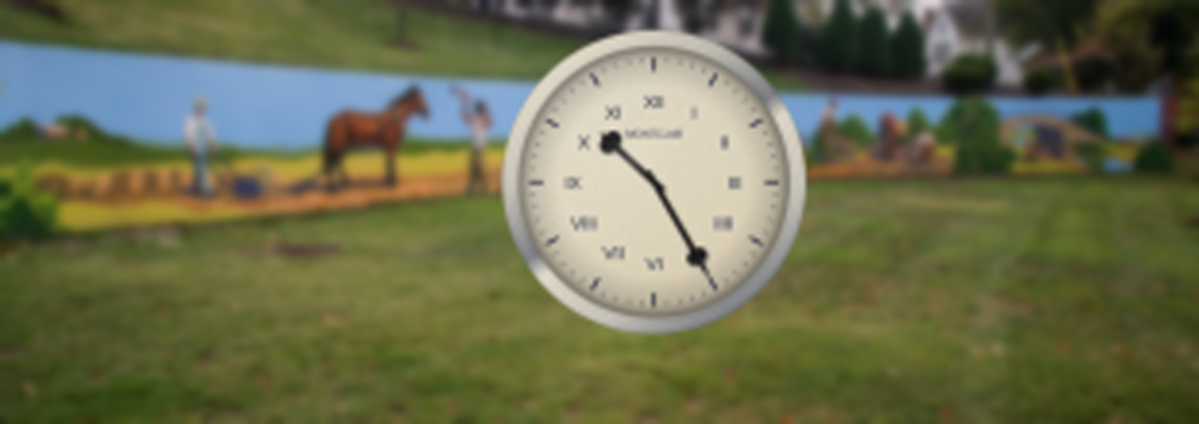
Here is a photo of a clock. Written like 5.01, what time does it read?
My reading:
10.25
